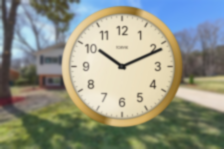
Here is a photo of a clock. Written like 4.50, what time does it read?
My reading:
10.11
